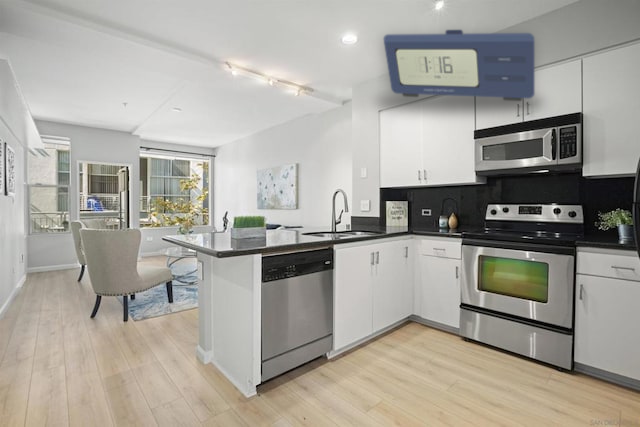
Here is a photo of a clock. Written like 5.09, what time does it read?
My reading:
1.16
